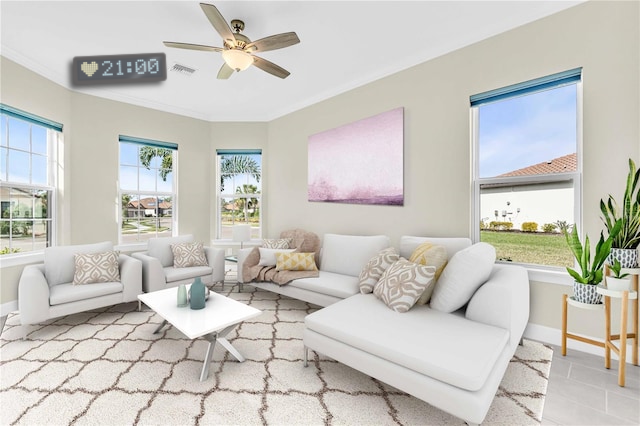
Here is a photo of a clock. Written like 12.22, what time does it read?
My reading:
21.00
